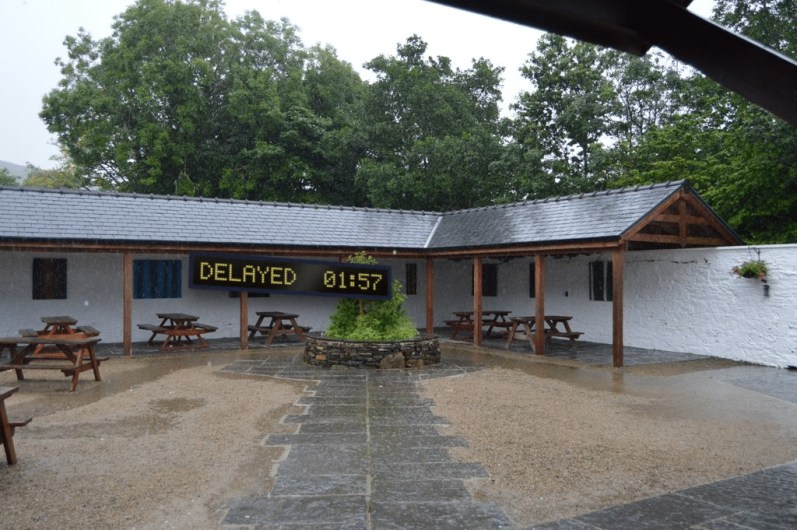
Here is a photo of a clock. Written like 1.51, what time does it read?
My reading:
1.57
